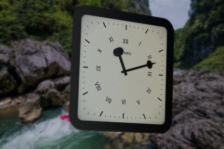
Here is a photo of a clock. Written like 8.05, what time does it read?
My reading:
11.12
